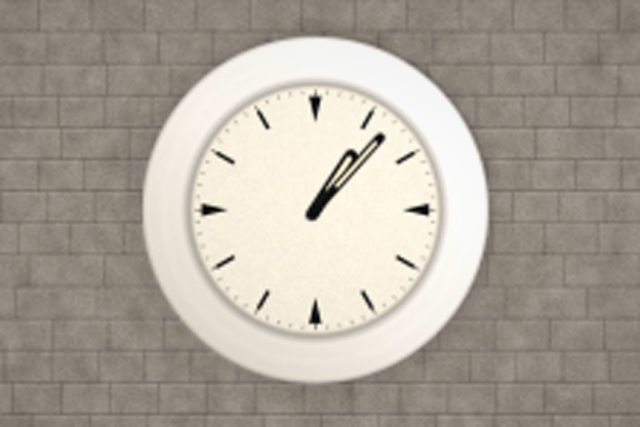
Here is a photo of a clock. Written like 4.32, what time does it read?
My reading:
1.07
